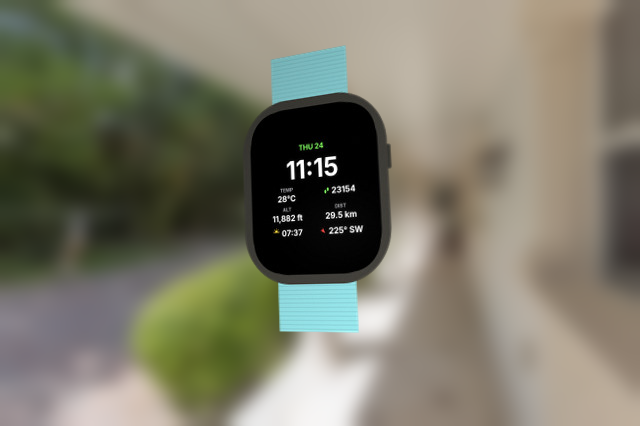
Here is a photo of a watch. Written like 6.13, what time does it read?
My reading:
11.15
